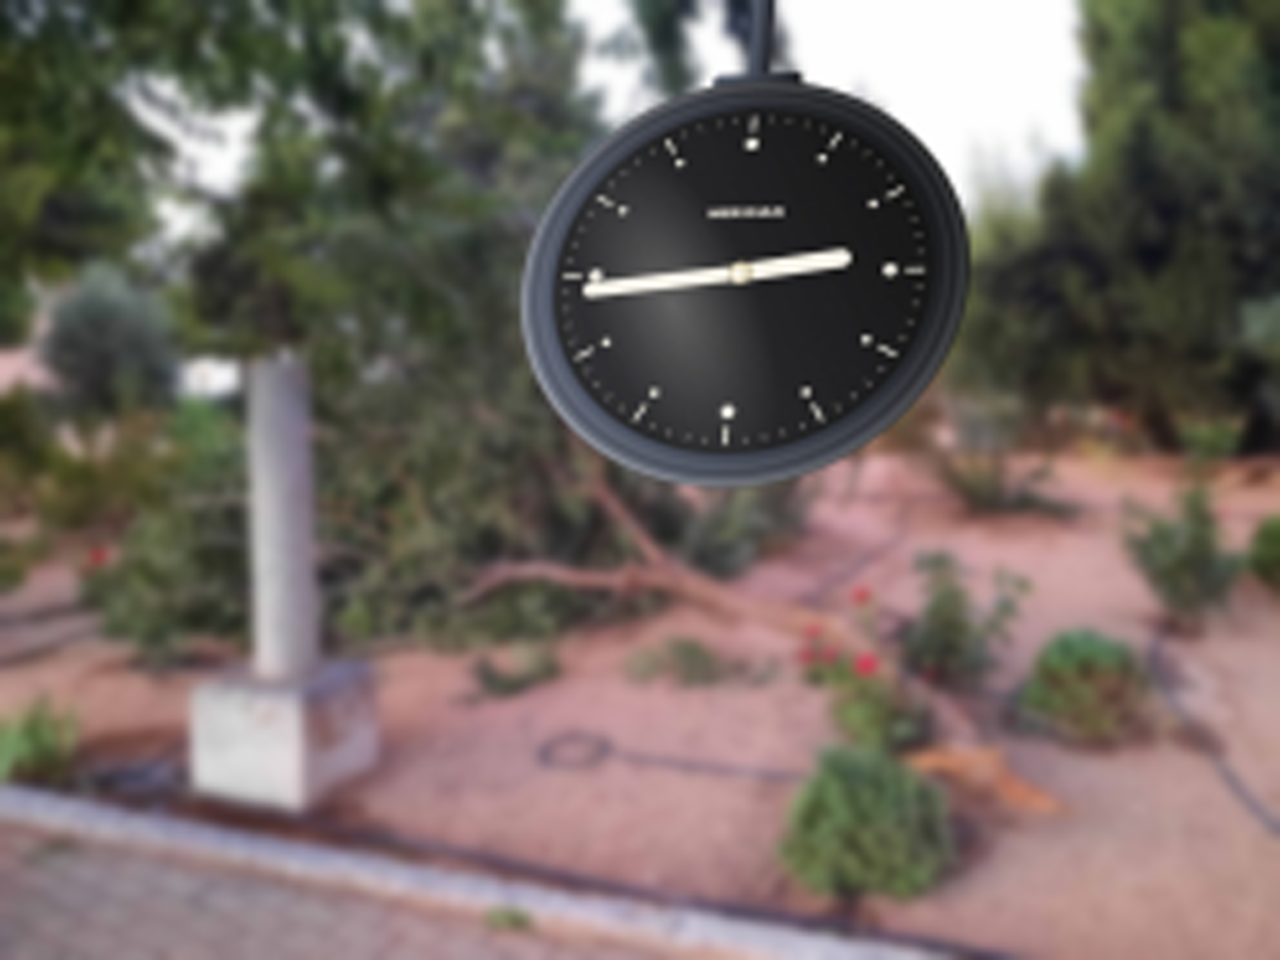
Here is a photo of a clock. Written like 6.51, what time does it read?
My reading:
2.44
